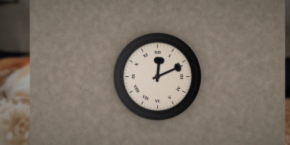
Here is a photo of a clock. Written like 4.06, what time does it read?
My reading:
12.11
